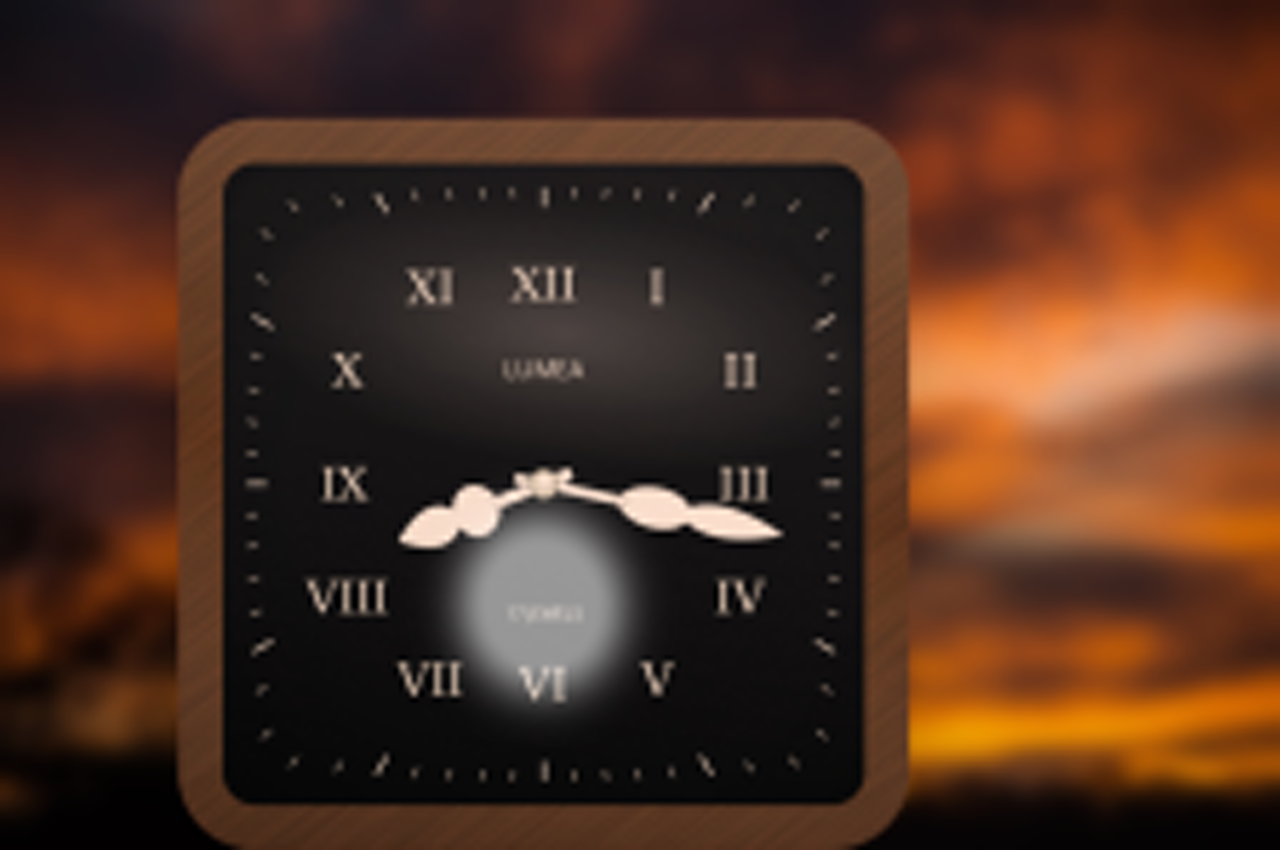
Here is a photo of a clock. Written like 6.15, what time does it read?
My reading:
8.17
